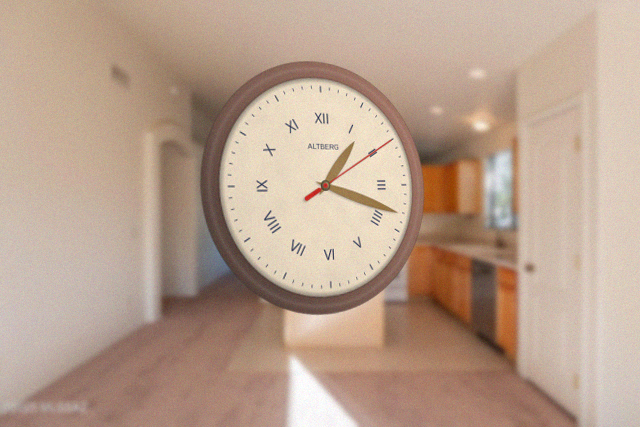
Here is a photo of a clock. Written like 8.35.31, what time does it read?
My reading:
1.18.10
